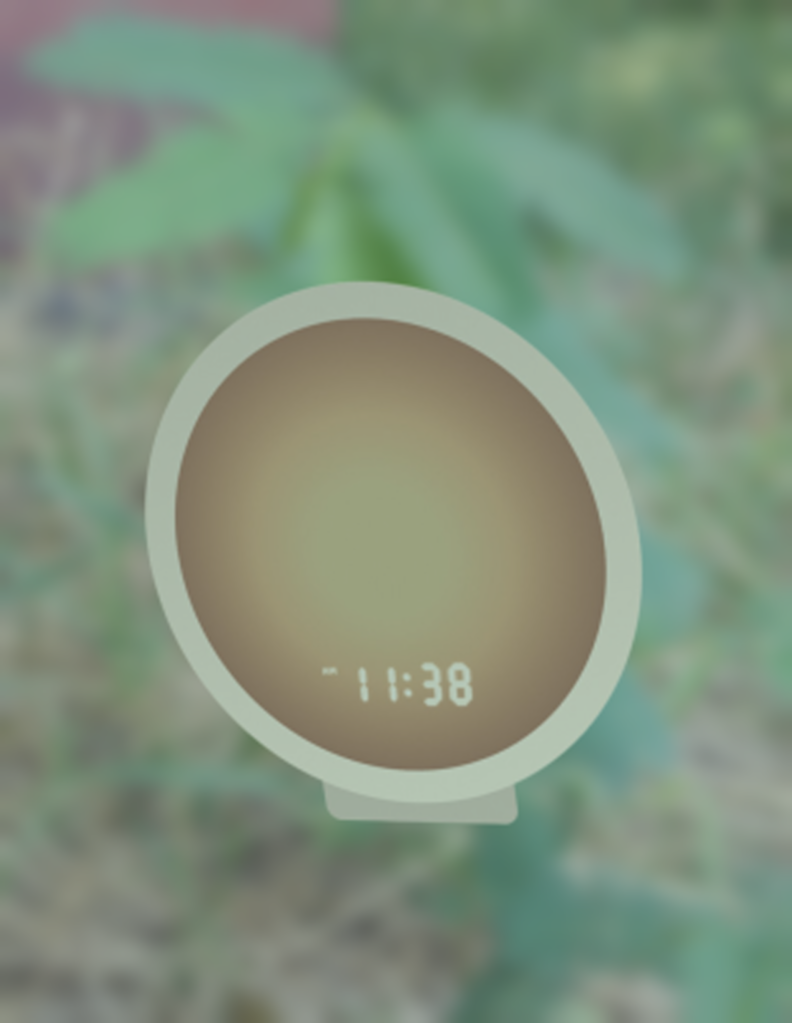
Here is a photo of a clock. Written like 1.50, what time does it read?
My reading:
11.38
